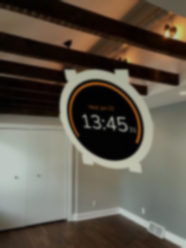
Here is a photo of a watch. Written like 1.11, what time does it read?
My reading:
13.45
